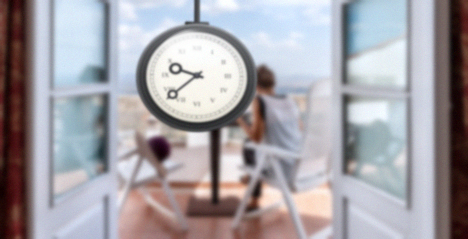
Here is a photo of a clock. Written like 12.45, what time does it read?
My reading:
9.38
